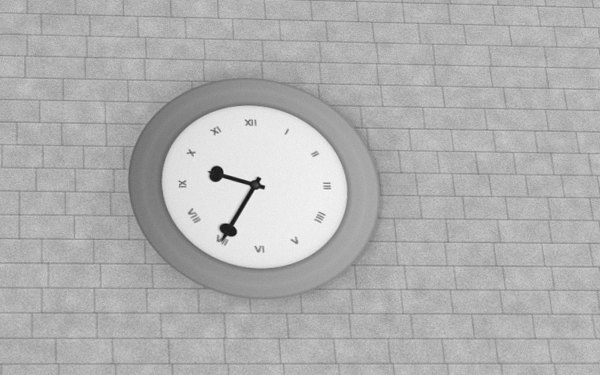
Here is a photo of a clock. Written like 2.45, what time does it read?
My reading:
9.35
